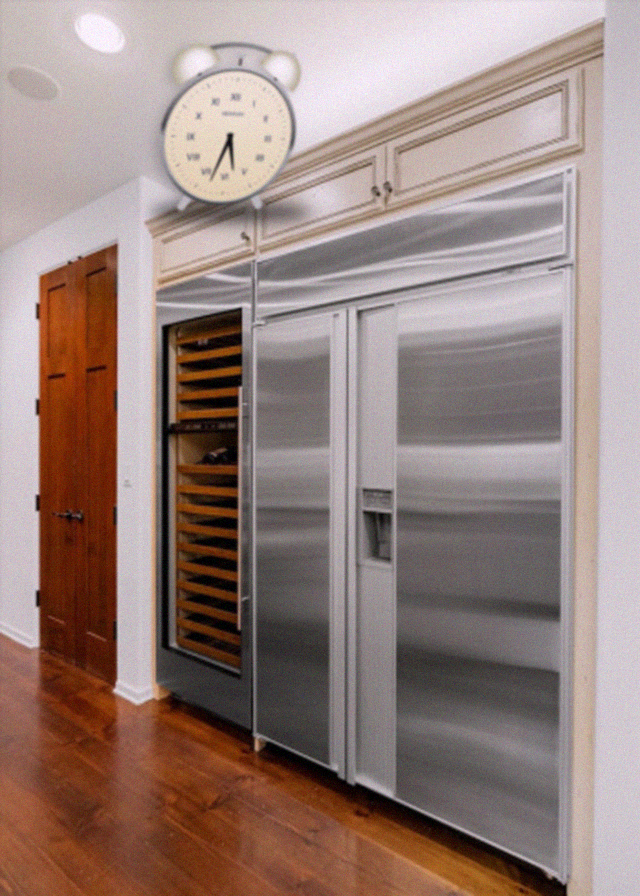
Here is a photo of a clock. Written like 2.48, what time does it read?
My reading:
5.33
